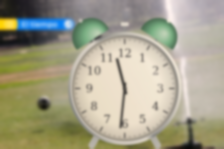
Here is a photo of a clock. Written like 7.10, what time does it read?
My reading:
11.31
